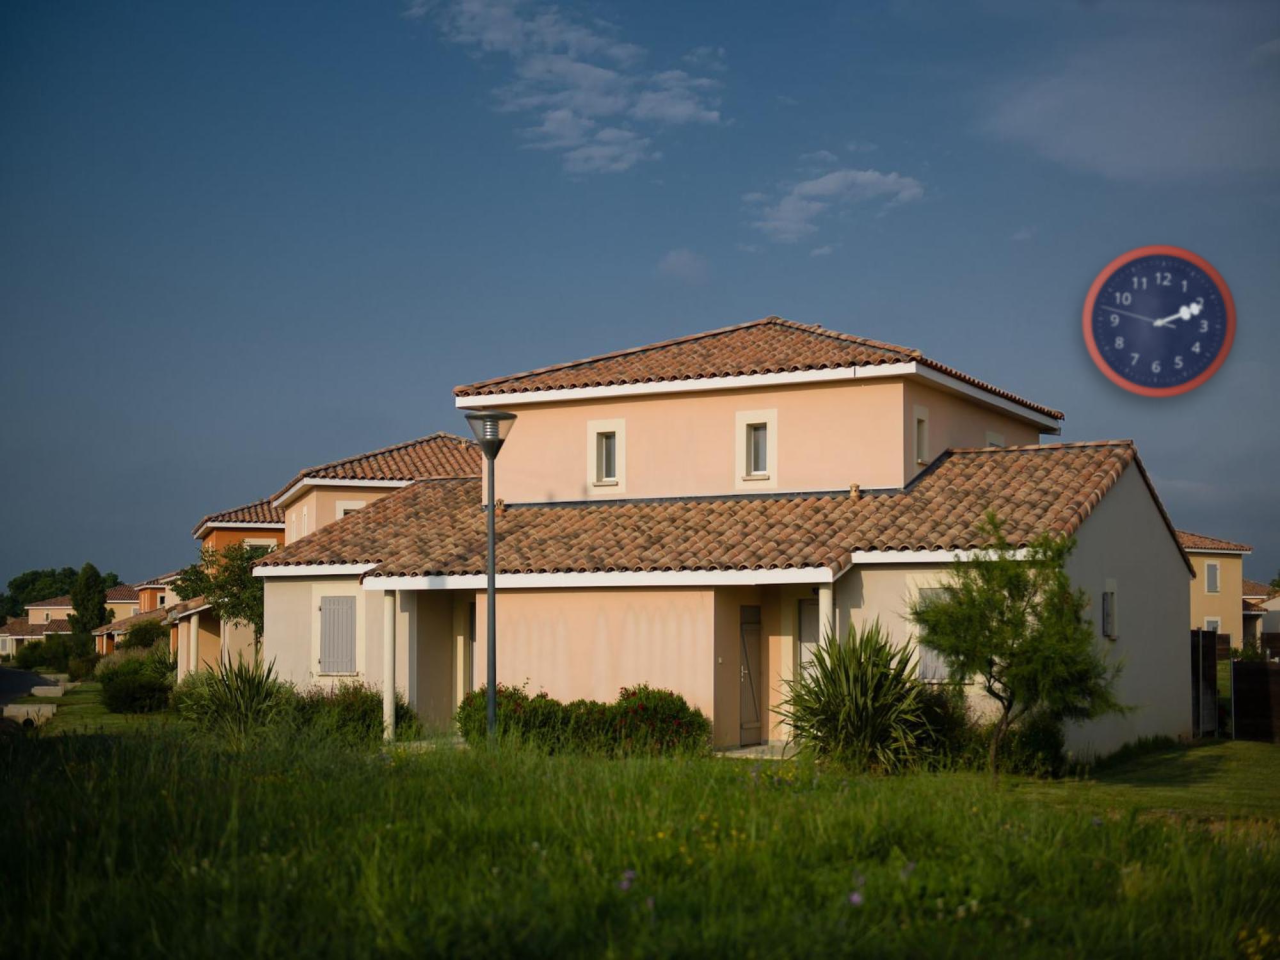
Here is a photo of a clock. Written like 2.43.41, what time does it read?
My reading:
2.10.47
